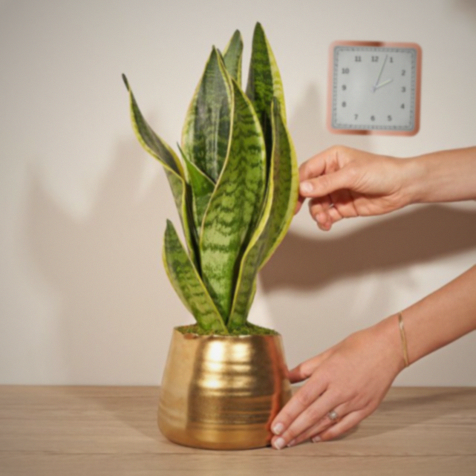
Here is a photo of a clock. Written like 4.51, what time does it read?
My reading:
2.03
